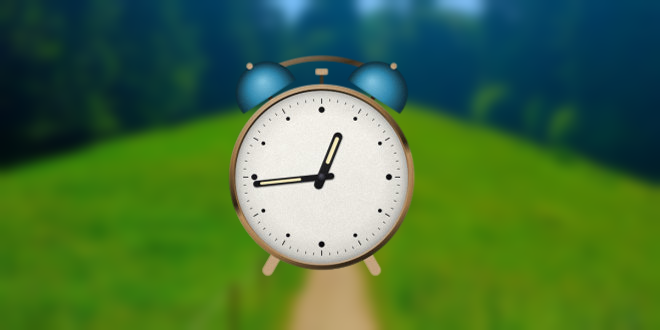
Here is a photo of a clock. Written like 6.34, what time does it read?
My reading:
12.44
